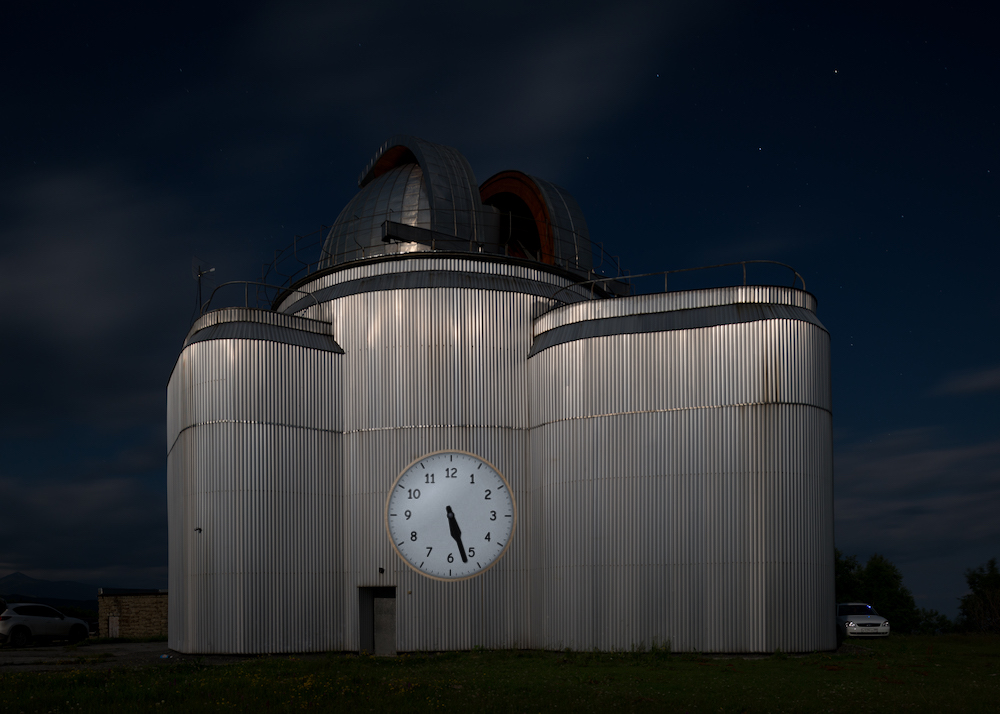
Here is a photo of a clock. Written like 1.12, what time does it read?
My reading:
5.27
